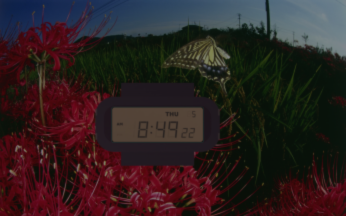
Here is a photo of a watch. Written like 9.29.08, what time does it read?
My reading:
8.49.22
